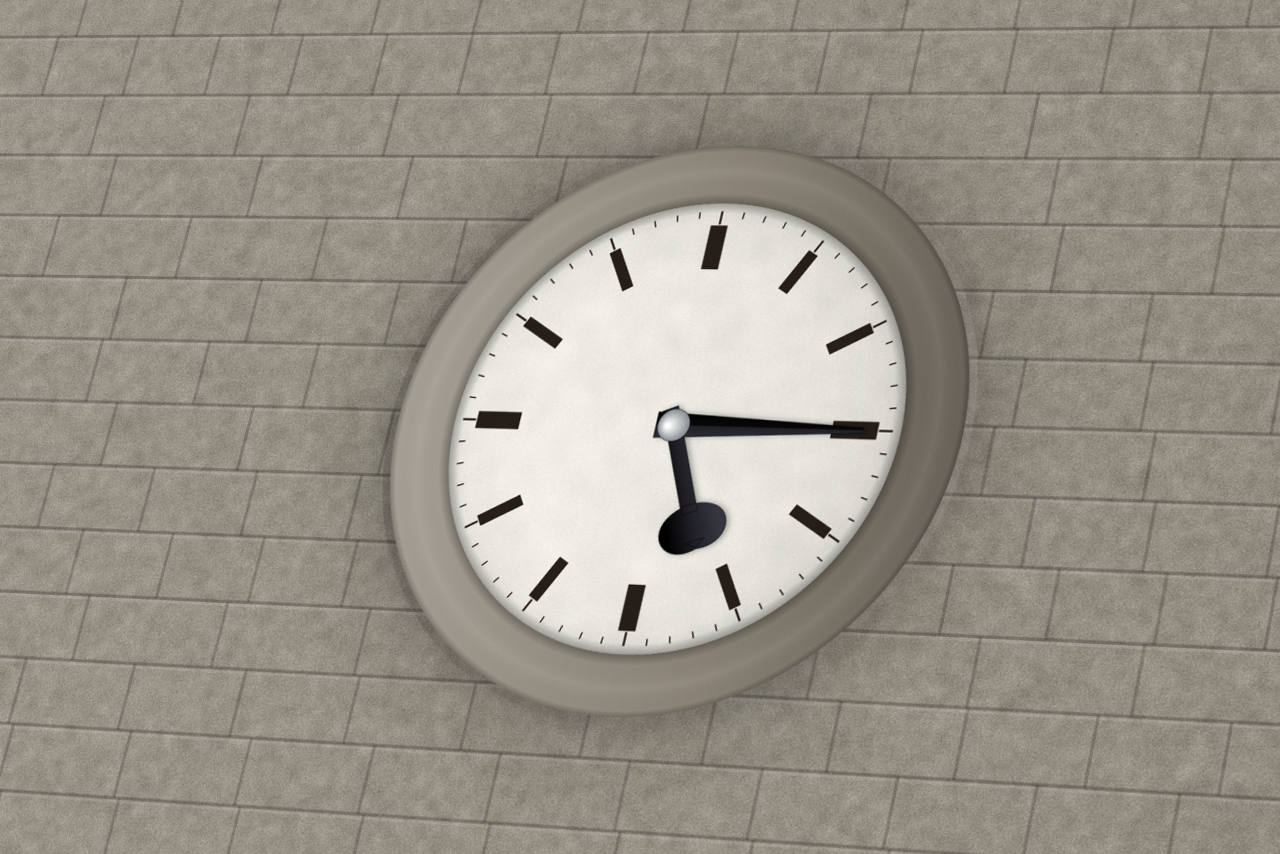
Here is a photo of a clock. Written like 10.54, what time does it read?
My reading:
5.15
